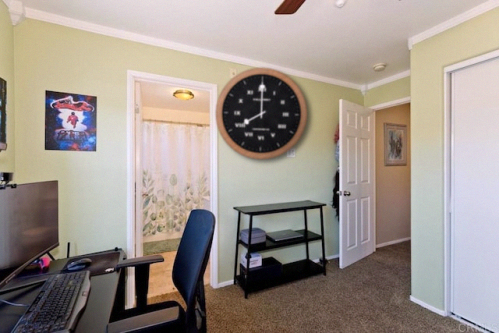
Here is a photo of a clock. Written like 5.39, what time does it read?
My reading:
8.00
